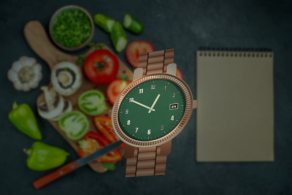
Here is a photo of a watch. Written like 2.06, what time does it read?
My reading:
12.50
